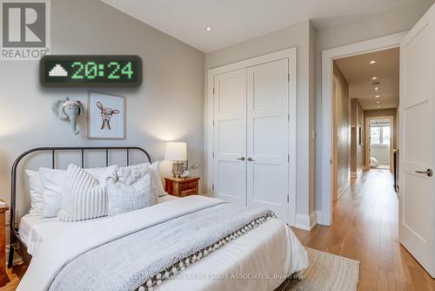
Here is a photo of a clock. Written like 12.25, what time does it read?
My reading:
20.24
